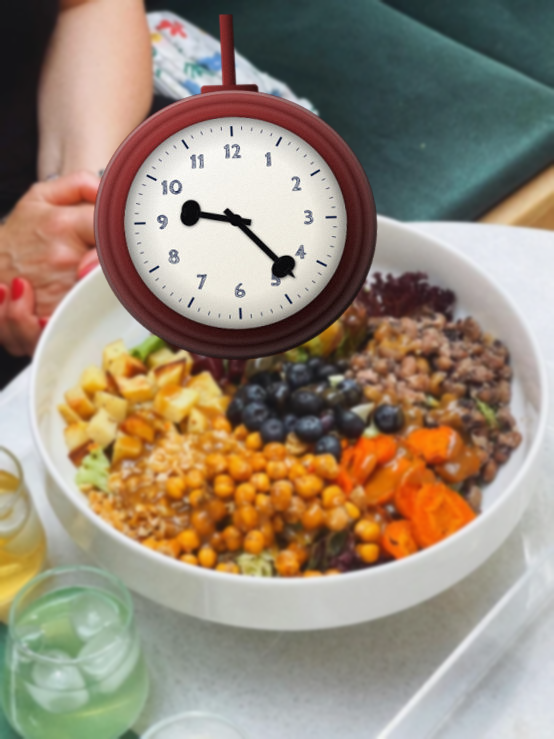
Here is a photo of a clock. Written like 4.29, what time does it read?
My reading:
9.23
